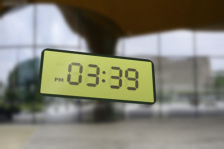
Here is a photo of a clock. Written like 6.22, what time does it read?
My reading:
3.39
